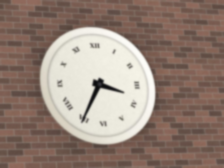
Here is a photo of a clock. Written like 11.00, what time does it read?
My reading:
3.35
